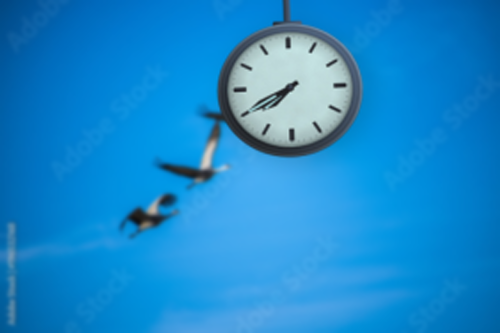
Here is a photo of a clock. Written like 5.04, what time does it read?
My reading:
7.40
